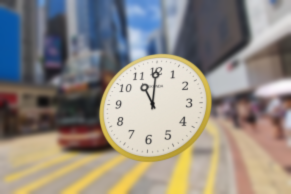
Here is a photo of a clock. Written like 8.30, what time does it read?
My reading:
11.00
